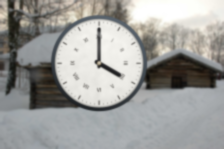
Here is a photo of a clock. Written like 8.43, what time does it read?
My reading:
4.00
